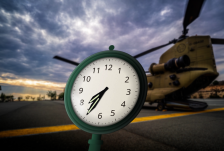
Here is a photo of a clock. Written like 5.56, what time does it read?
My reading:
7.35
